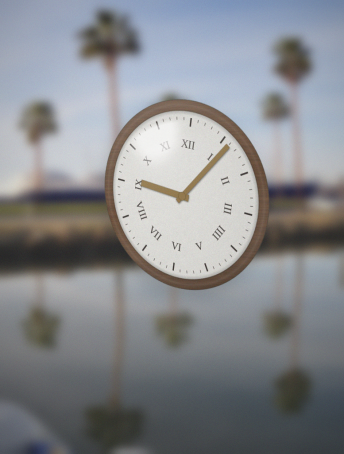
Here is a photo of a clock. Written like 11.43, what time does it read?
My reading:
9.06
